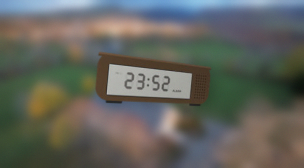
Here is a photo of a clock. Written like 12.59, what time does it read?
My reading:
23.52
